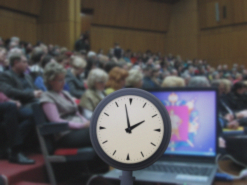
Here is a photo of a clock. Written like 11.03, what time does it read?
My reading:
1.58
